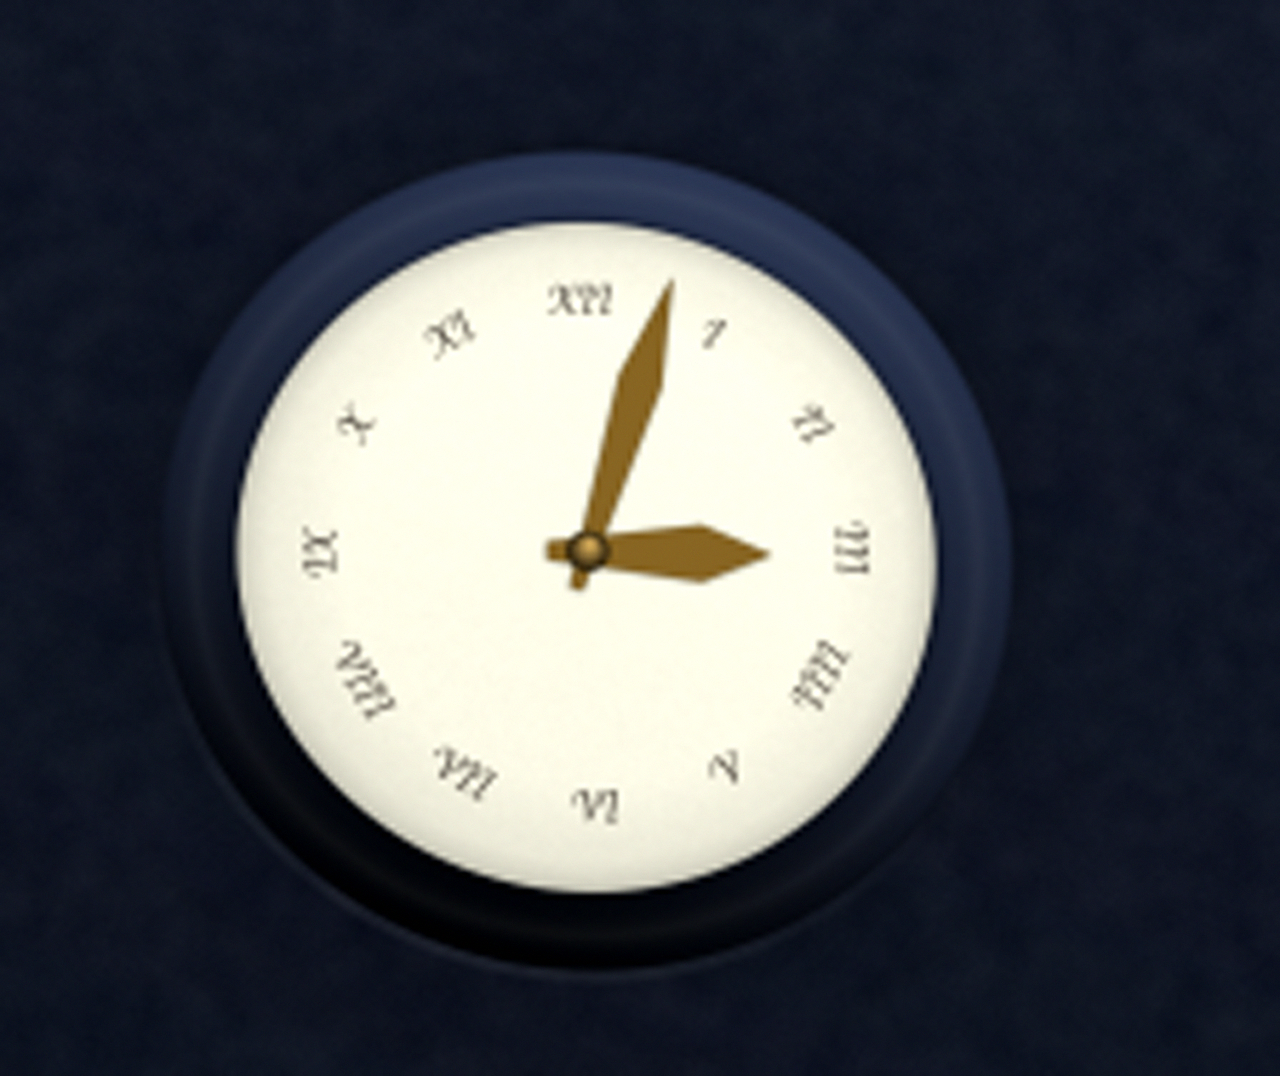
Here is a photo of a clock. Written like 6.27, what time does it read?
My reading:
3.03
